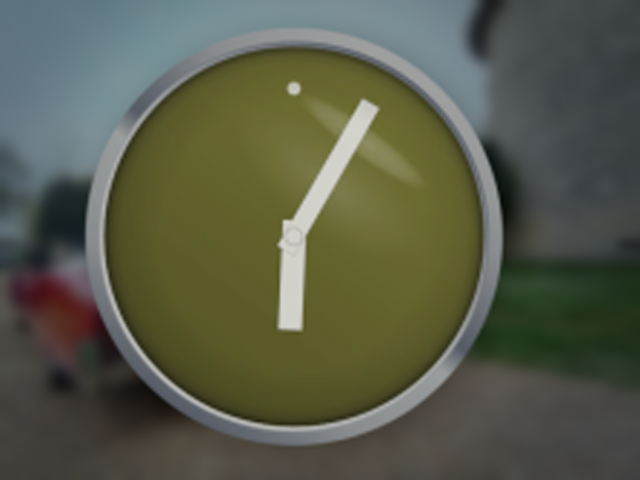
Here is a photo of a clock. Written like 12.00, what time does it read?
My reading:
6.05
